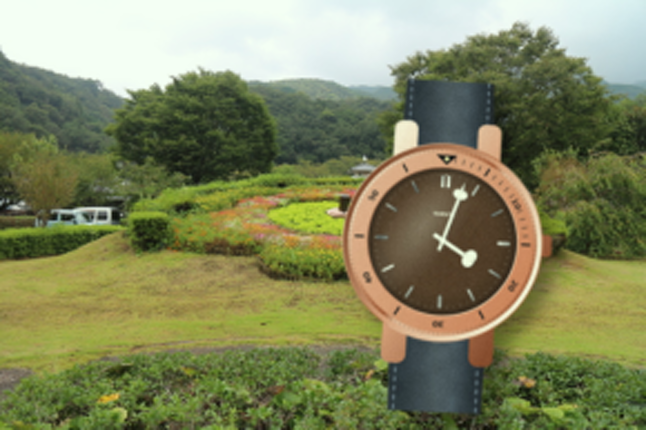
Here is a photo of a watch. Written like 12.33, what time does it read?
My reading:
4.03
